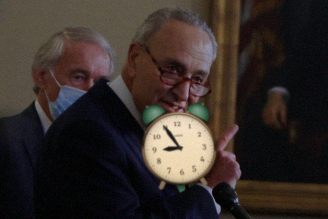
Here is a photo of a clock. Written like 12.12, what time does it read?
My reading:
8.55
